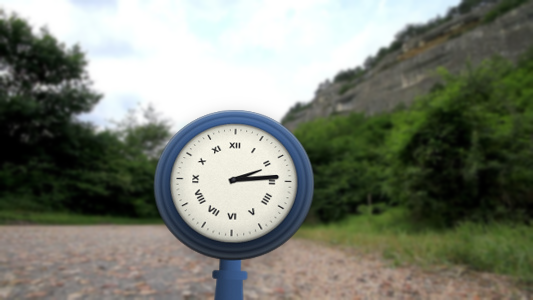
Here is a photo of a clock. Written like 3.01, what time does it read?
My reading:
2.14
